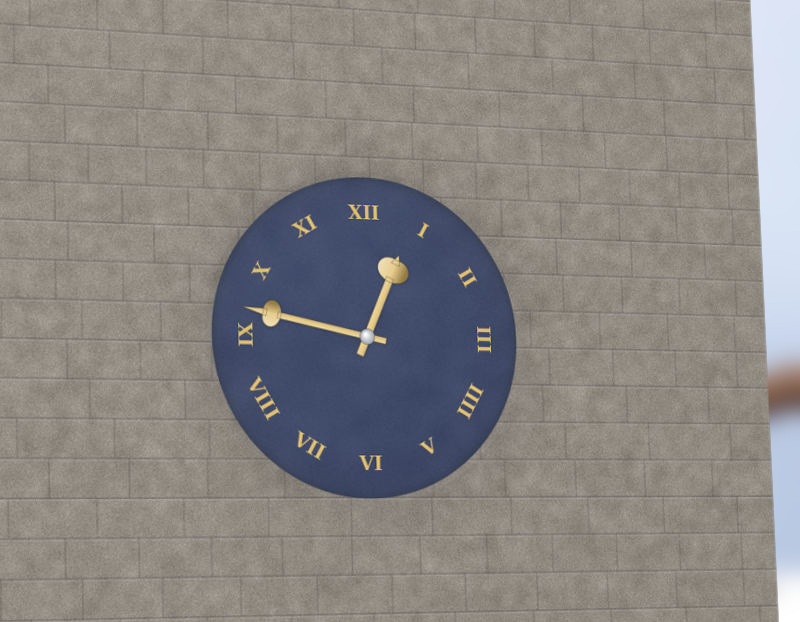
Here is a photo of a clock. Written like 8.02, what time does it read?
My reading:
12.47
